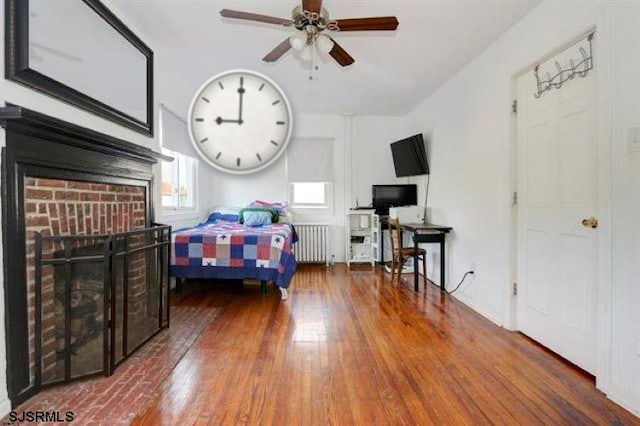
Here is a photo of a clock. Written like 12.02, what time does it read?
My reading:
9.00
